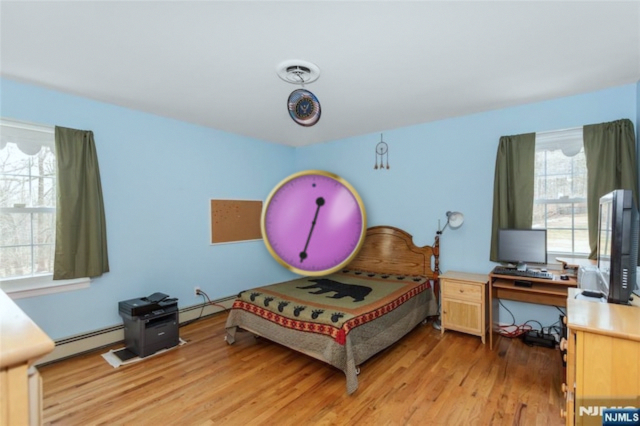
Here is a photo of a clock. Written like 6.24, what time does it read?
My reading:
12.33
